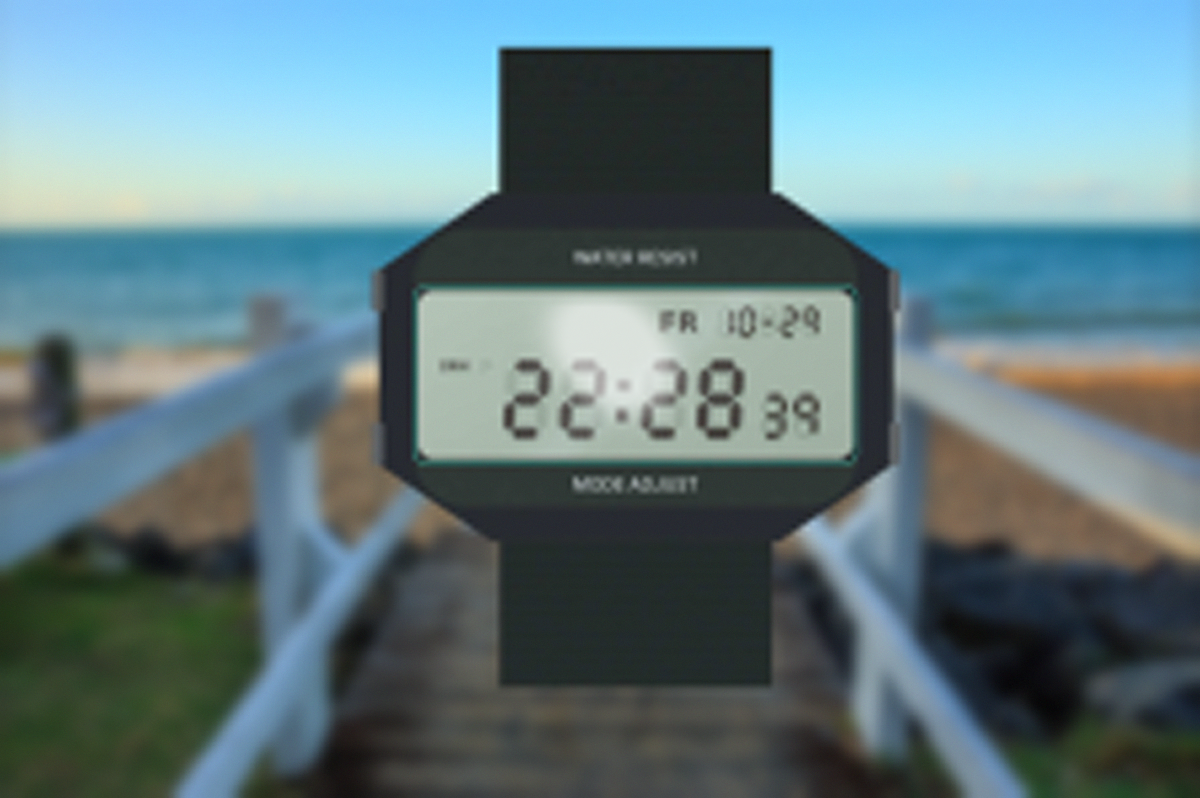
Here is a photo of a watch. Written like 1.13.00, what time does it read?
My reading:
22.28.39
